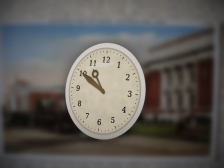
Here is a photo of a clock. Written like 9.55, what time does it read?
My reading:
10.50
